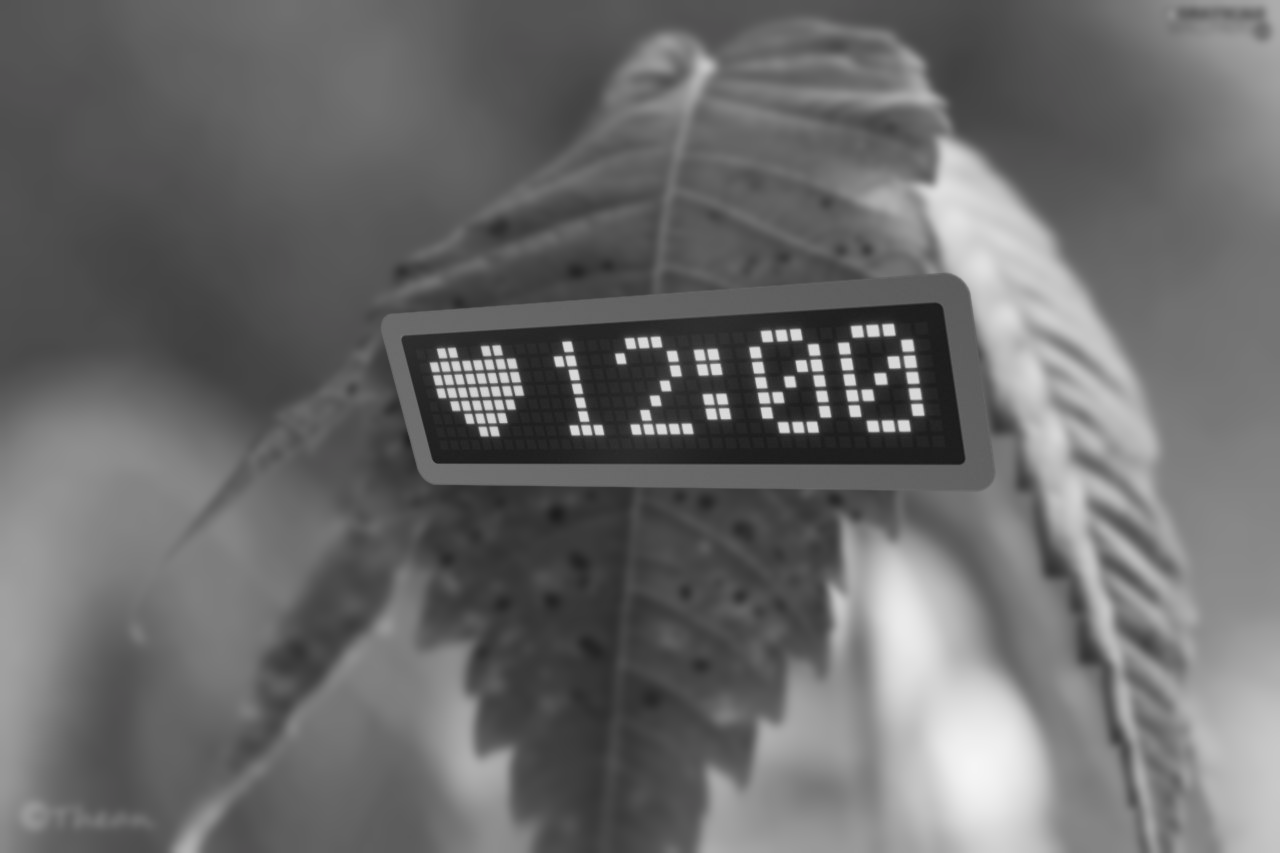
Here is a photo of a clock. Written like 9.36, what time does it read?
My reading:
12.00
